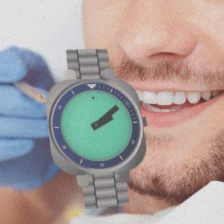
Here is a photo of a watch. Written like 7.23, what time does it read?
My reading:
2.09
